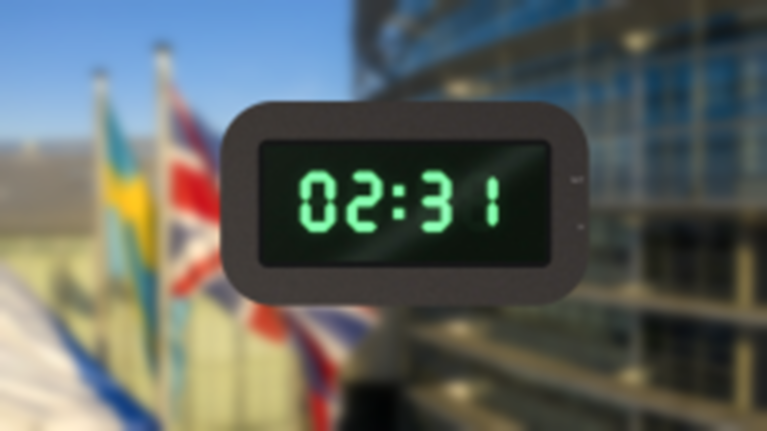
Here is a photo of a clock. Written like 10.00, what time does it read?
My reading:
2.31
